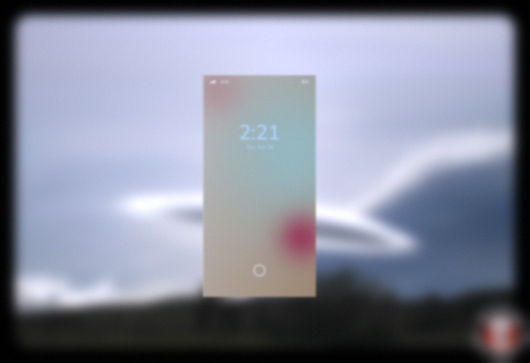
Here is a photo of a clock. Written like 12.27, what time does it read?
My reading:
2.21
